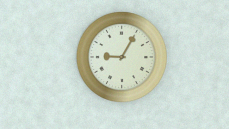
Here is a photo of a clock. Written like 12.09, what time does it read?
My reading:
9.05
